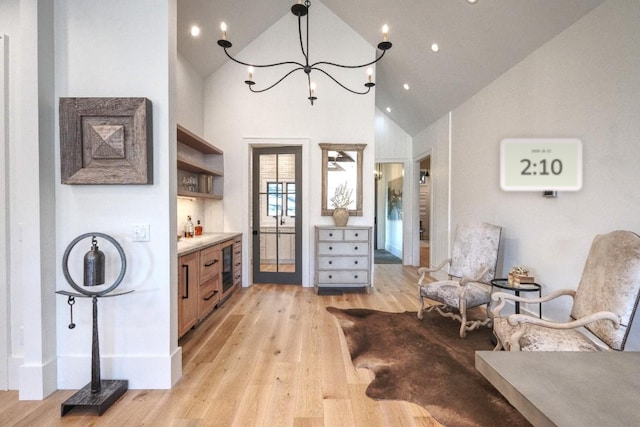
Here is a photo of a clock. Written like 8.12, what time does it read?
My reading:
2.10
